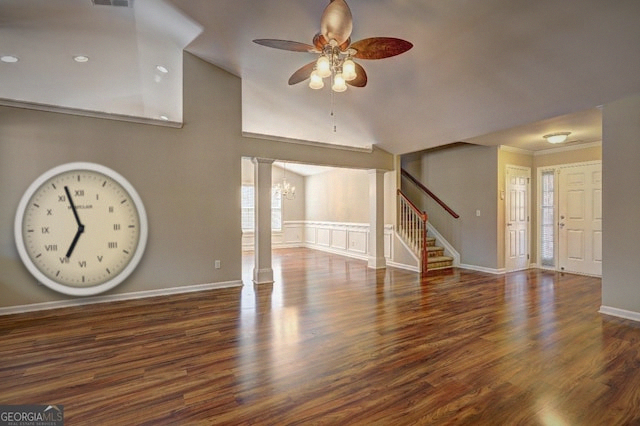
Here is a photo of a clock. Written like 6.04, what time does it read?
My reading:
6.57
